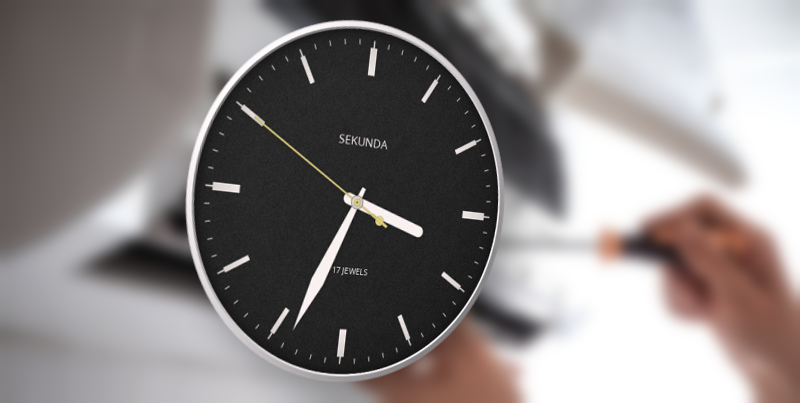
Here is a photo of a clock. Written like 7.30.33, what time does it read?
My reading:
3.33.50
